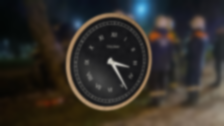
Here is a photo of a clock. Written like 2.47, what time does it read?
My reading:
3.24
